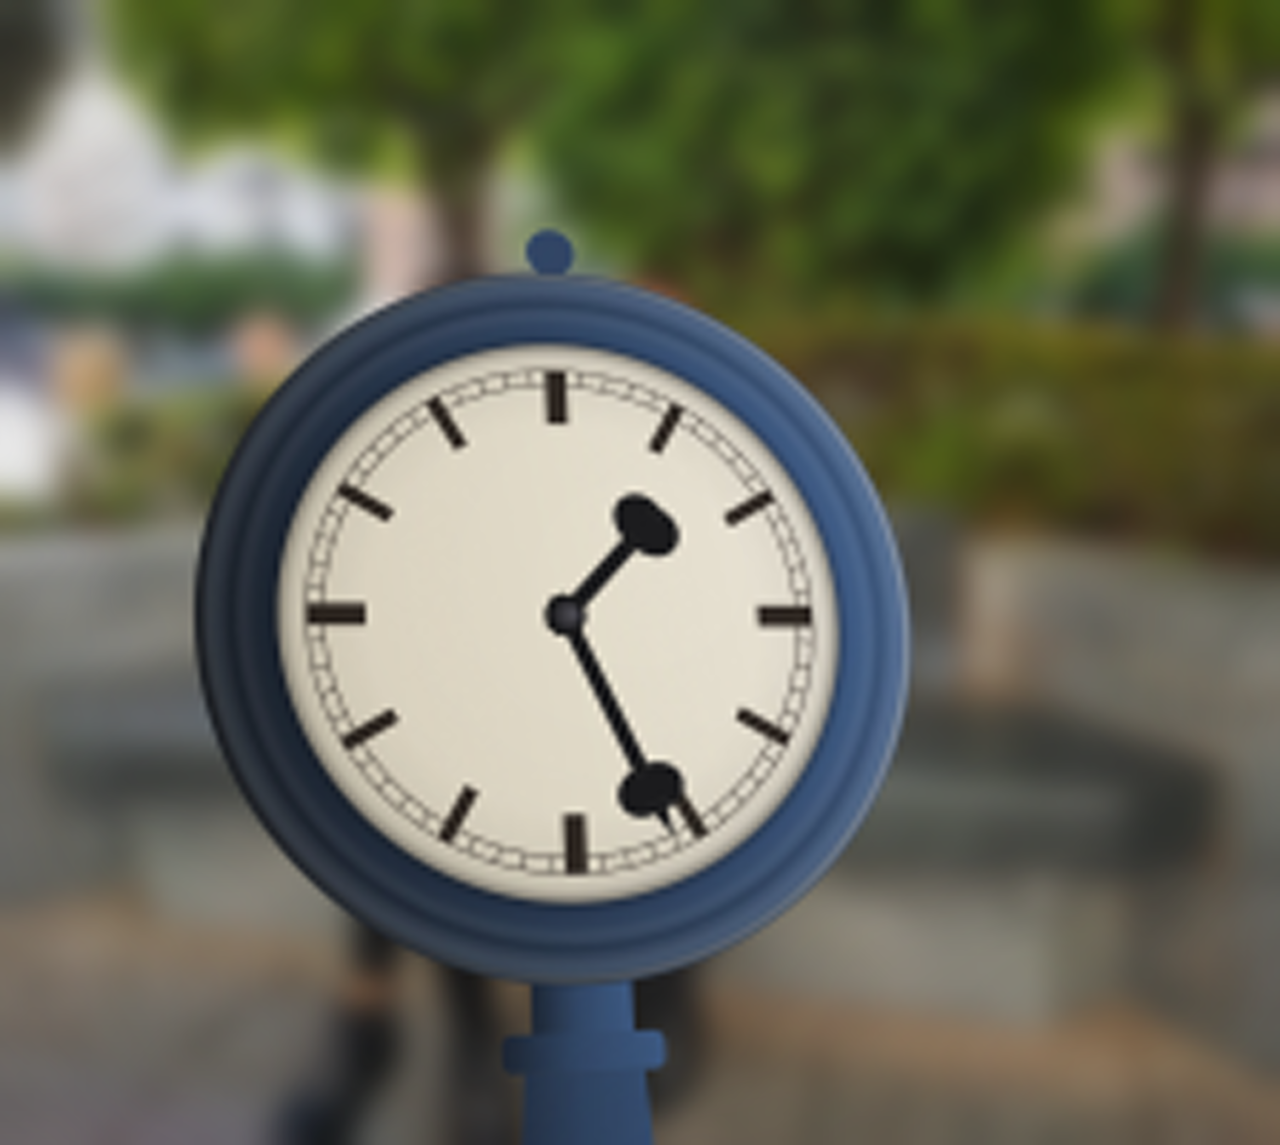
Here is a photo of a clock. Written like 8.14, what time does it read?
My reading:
1.26
